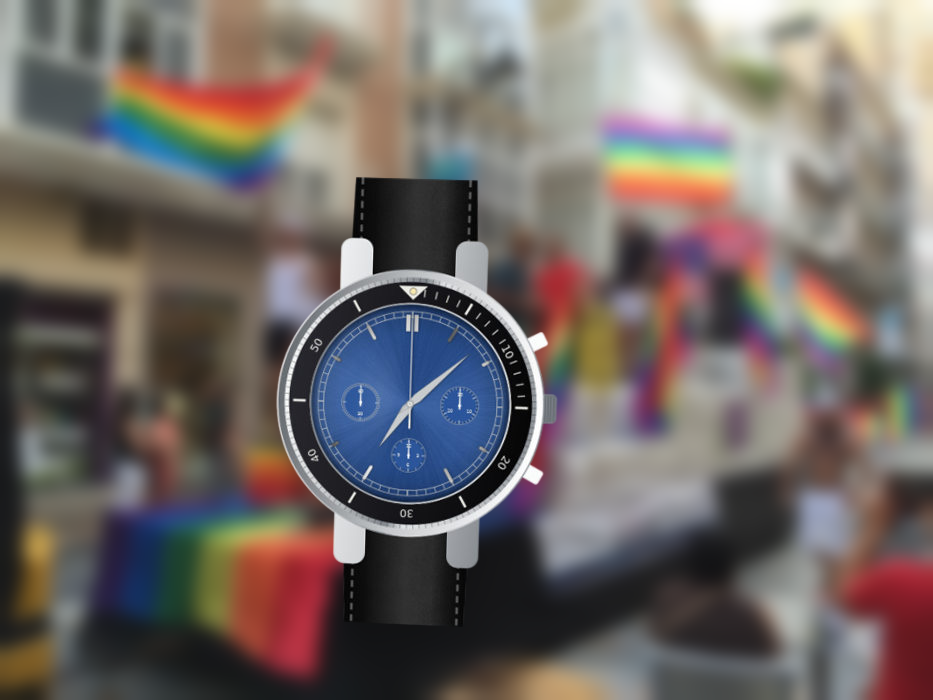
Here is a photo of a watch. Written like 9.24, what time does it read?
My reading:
7.08
